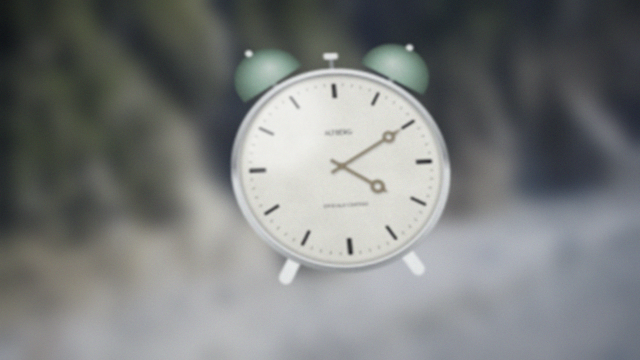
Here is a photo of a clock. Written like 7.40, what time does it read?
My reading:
4.10
